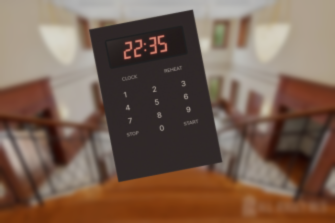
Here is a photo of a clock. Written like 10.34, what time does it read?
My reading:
22.35
